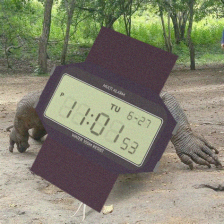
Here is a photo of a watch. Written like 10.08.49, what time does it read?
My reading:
11.01.53
